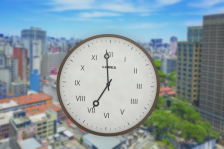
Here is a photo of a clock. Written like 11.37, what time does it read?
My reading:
6.59
